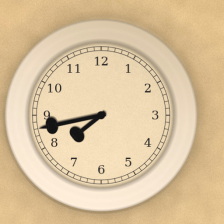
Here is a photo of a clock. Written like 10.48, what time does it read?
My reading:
7.43
